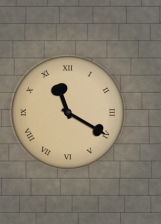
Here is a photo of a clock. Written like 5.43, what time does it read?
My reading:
11.20
